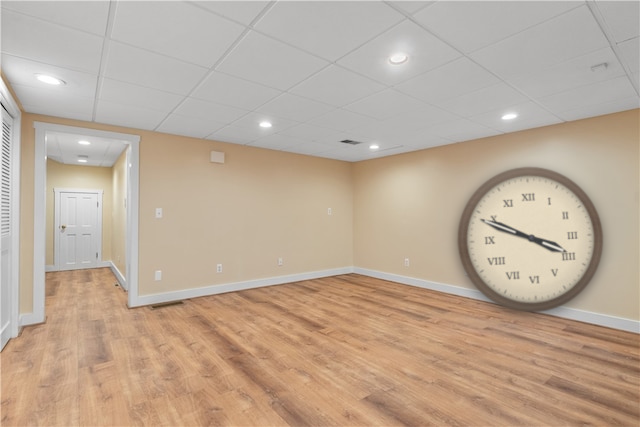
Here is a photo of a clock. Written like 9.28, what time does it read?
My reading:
3.49
